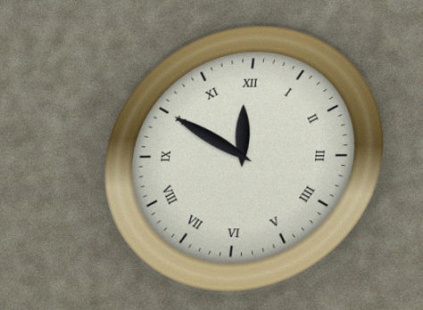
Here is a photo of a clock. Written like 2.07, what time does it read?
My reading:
11.50
